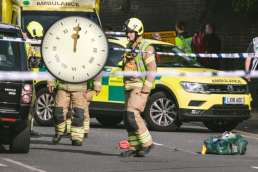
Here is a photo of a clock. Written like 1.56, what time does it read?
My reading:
12.01
